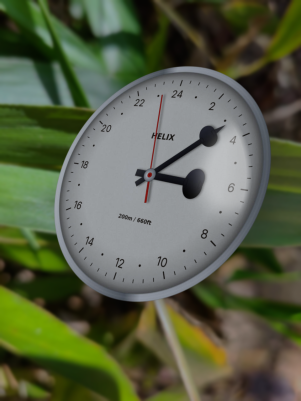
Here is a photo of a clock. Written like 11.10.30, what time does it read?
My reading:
6.07.58
